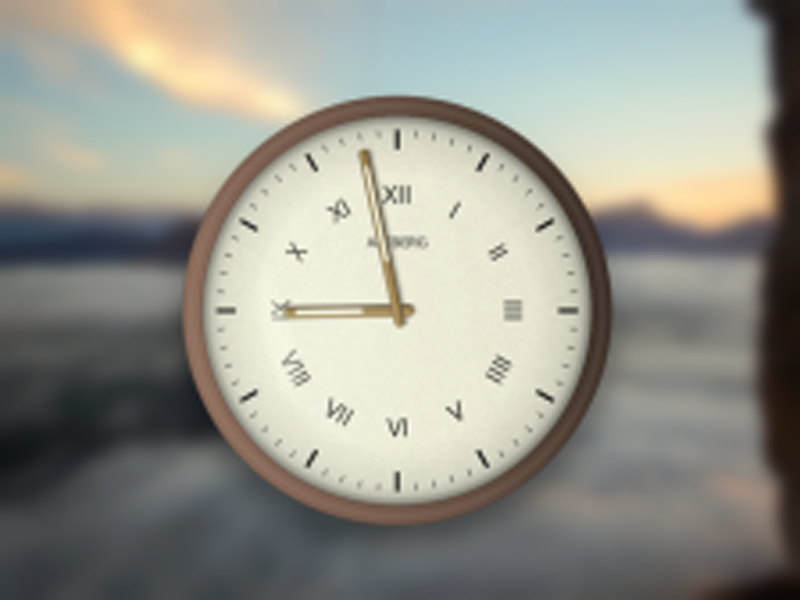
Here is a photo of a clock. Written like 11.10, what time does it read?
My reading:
8.58
